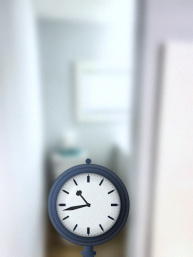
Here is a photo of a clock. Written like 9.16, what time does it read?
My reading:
10.43
